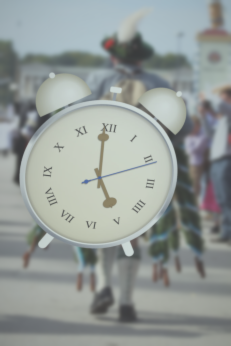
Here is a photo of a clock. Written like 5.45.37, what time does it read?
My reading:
4.59.11
